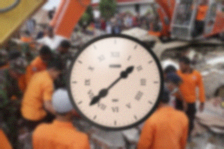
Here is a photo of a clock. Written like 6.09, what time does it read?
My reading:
1.38
